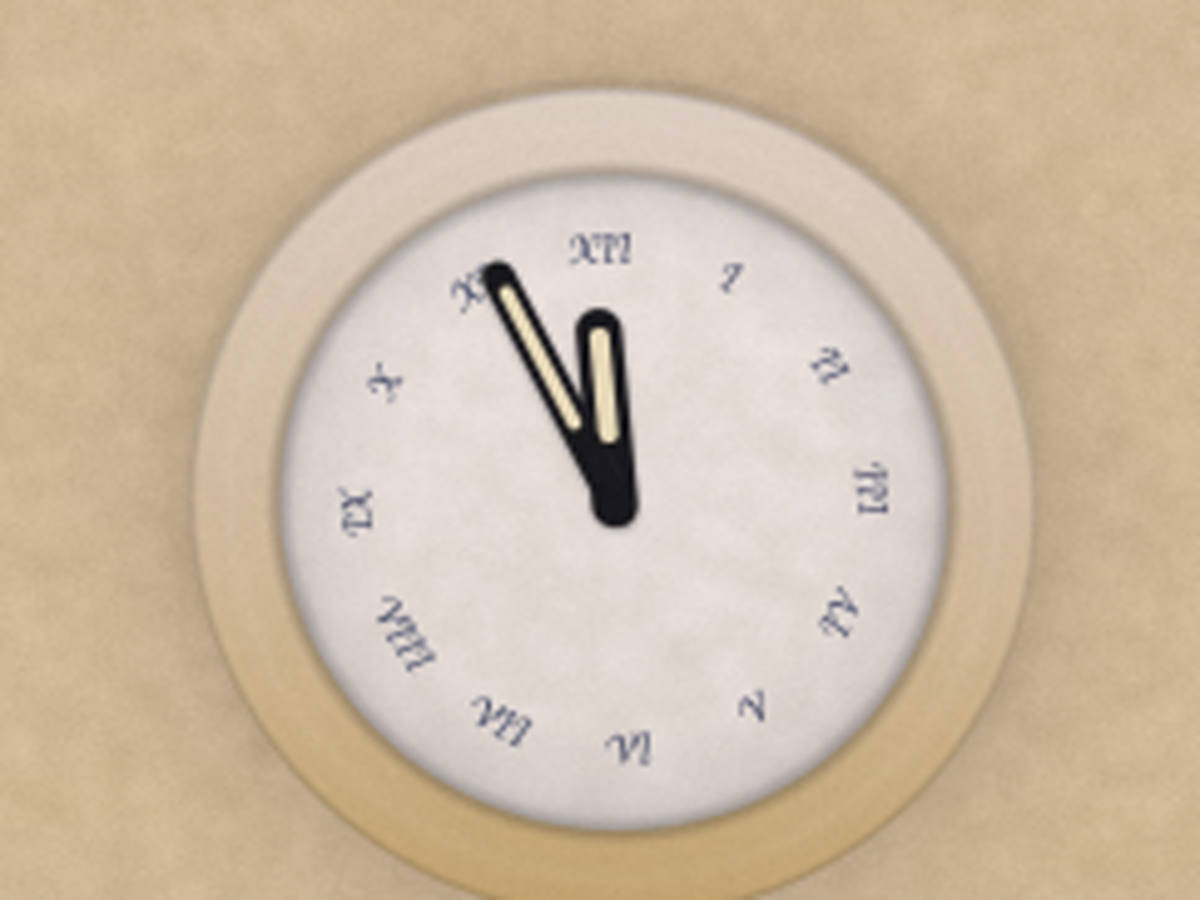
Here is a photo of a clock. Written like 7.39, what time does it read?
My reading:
11.56
